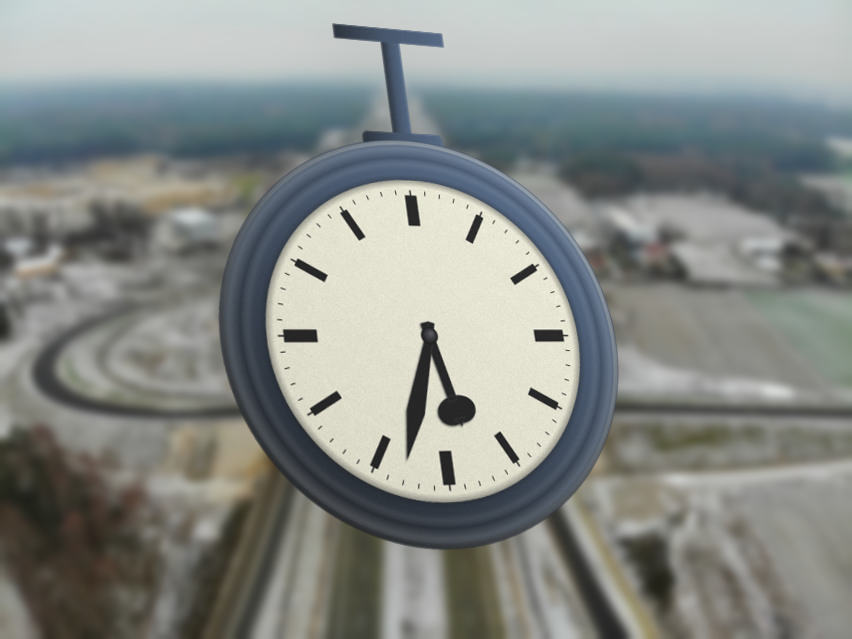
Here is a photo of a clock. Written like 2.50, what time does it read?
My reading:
5.33
